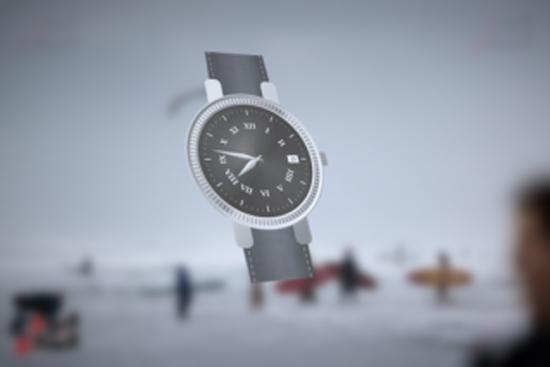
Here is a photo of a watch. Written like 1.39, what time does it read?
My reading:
7.47
